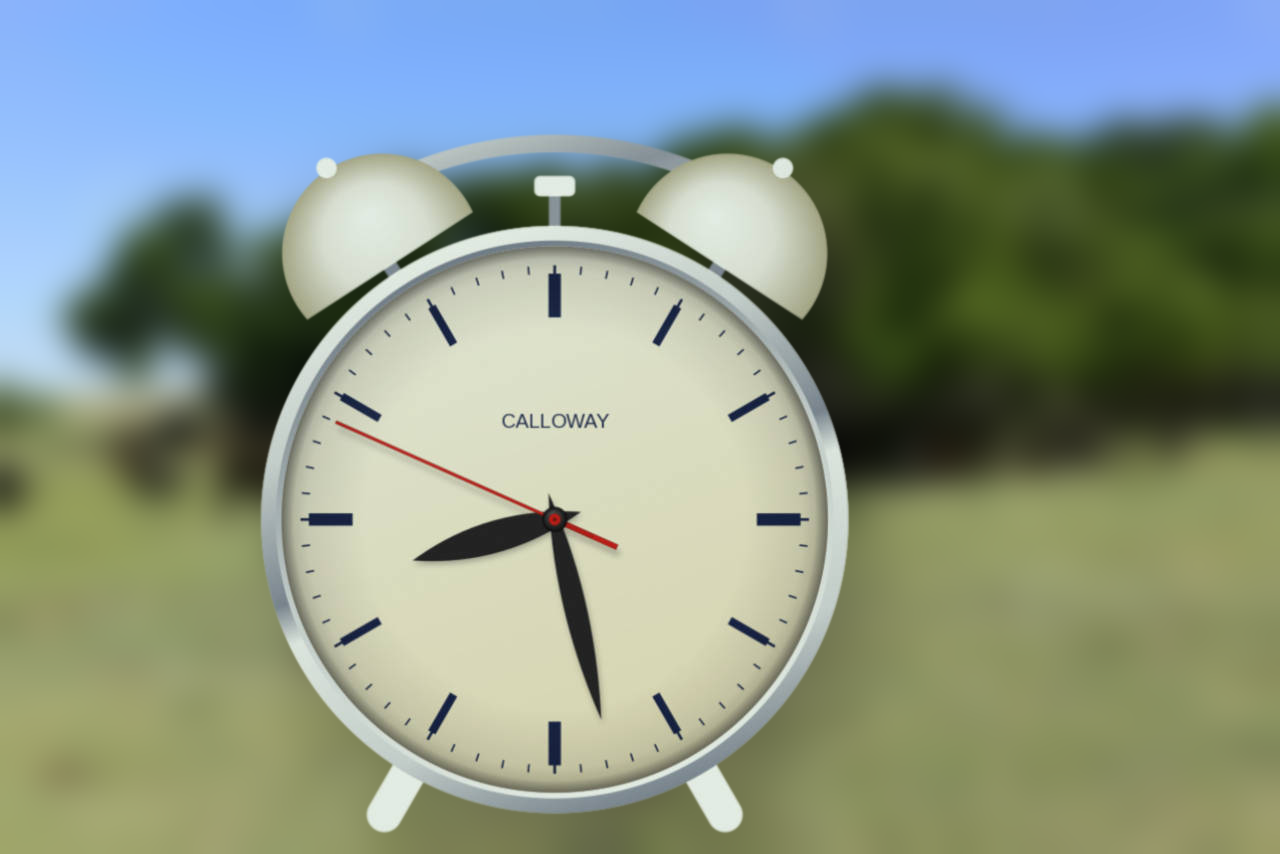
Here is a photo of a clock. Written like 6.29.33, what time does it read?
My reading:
8.27.49
